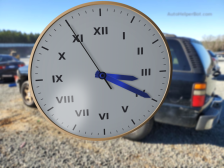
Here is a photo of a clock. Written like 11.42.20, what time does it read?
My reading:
3.19.55
